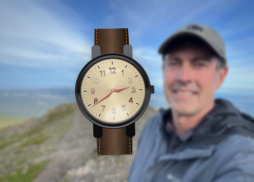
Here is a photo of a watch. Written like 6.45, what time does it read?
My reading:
2.39
